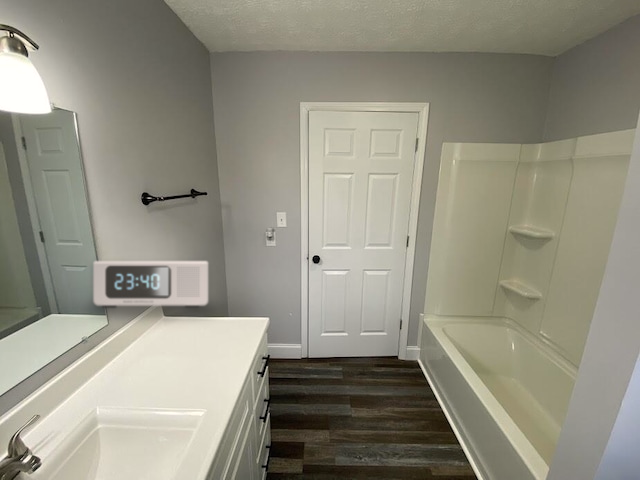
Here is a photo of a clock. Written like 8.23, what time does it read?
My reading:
23.40
